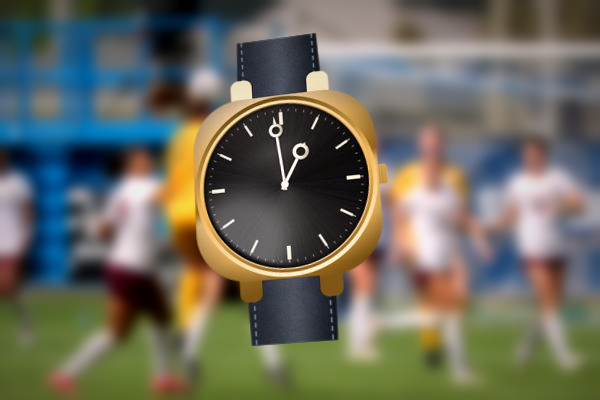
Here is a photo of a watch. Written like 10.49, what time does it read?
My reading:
12.59
